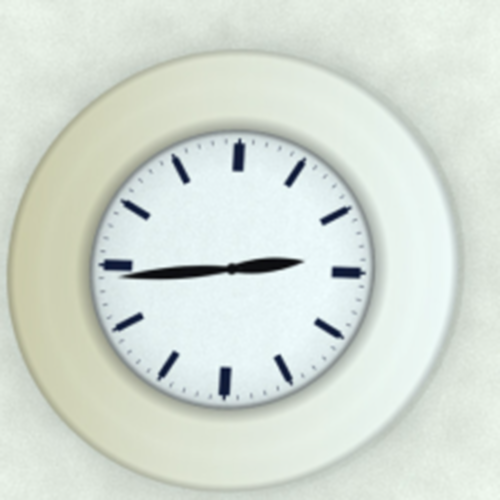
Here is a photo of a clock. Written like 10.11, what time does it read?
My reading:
2.44
